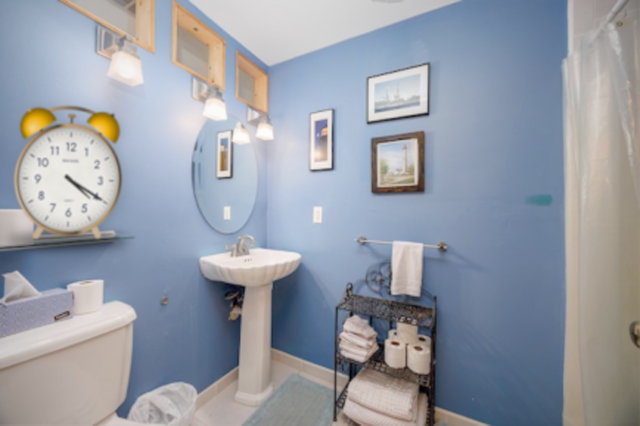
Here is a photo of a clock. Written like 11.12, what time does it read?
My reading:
4.20
